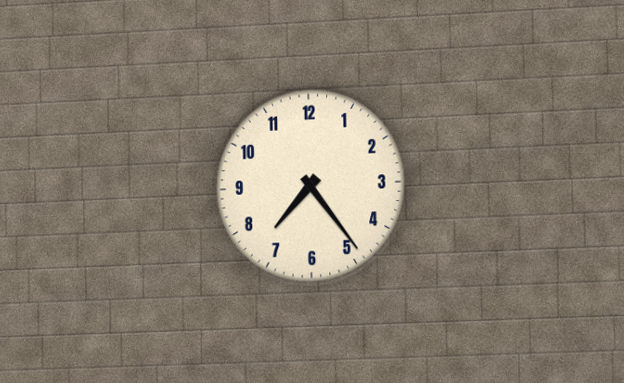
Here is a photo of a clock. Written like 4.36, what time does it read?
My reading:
7.24
